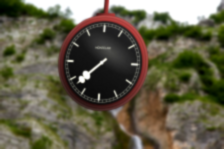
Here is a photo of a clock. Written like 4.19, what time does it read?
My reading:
7.38
